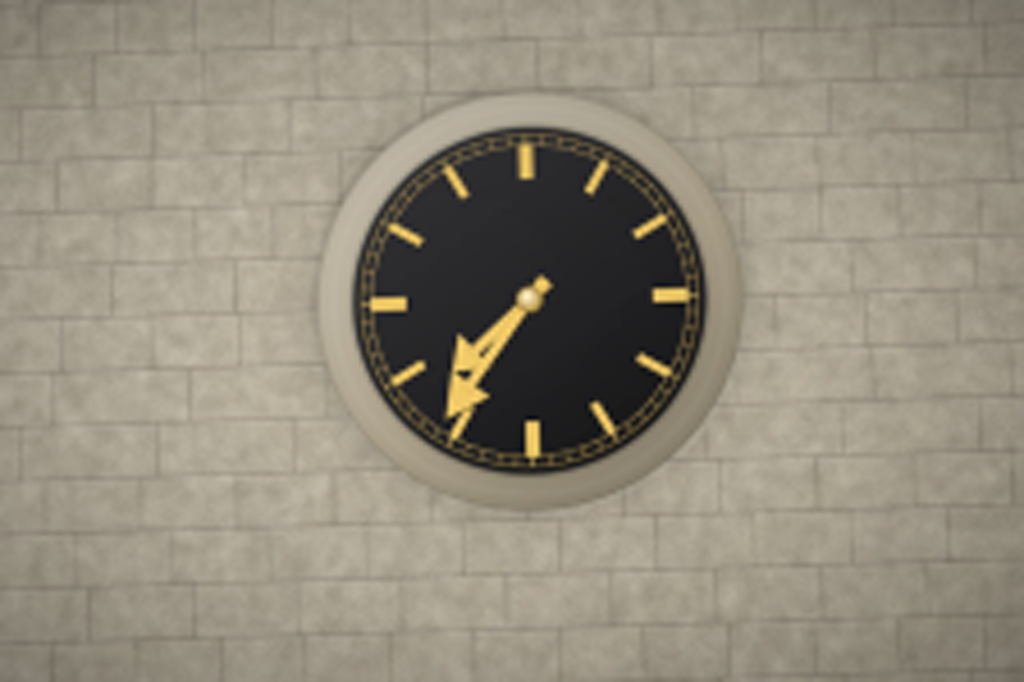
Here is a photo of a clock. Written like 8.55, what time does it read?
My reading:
7.36
